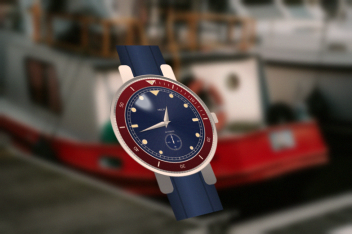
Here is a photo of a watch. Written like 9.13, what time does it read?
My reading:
12.43
